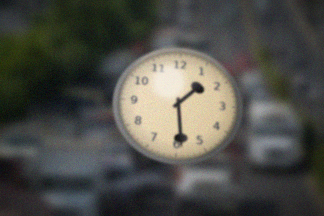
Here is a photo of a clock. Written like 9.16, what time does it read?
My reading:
1.29
